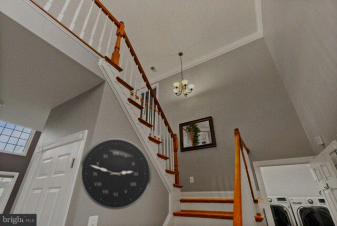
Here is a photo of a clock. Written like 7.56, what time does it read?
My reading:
2.48
